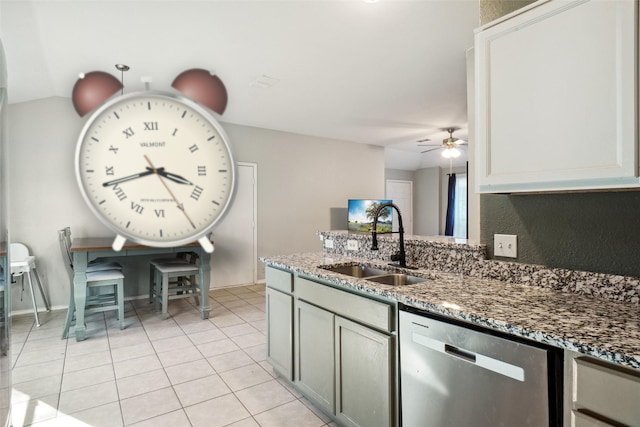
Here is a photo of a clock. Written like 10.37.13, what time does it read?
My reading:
3.42.25
